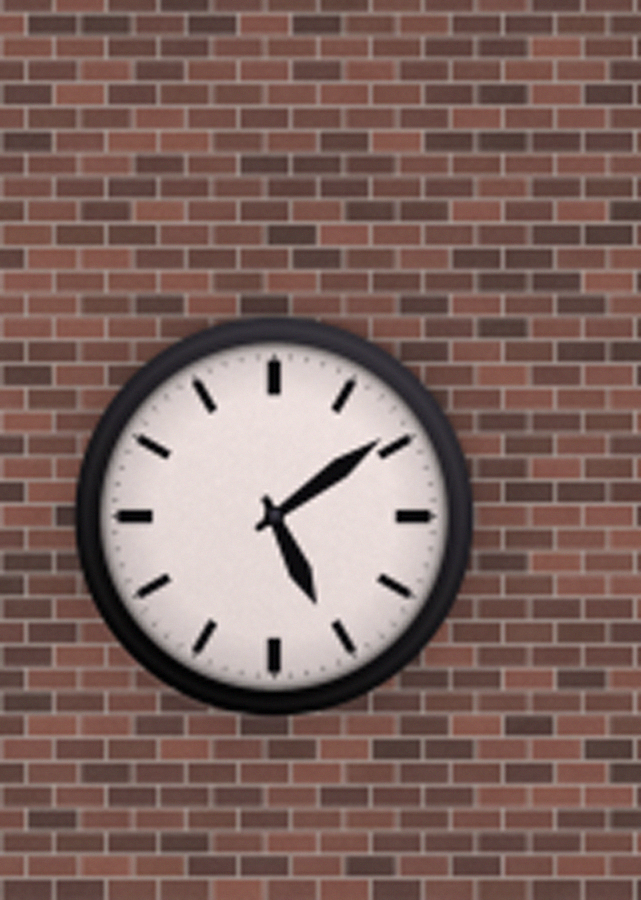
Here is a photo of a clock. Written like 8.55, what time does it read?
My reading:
5.09
